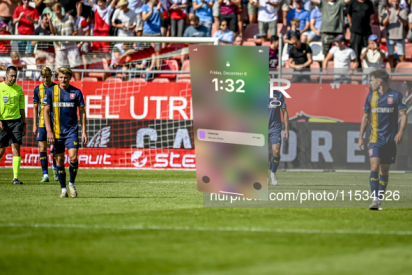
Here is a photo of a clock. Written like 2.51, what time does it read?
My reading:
1.32
